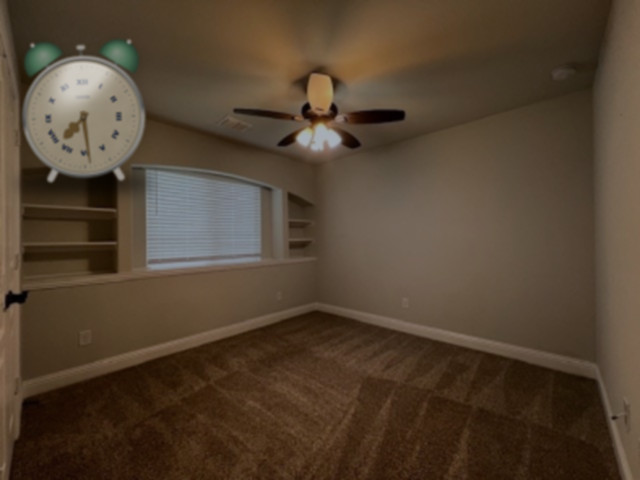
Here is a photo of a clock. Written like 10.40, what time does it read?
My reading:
7.29
